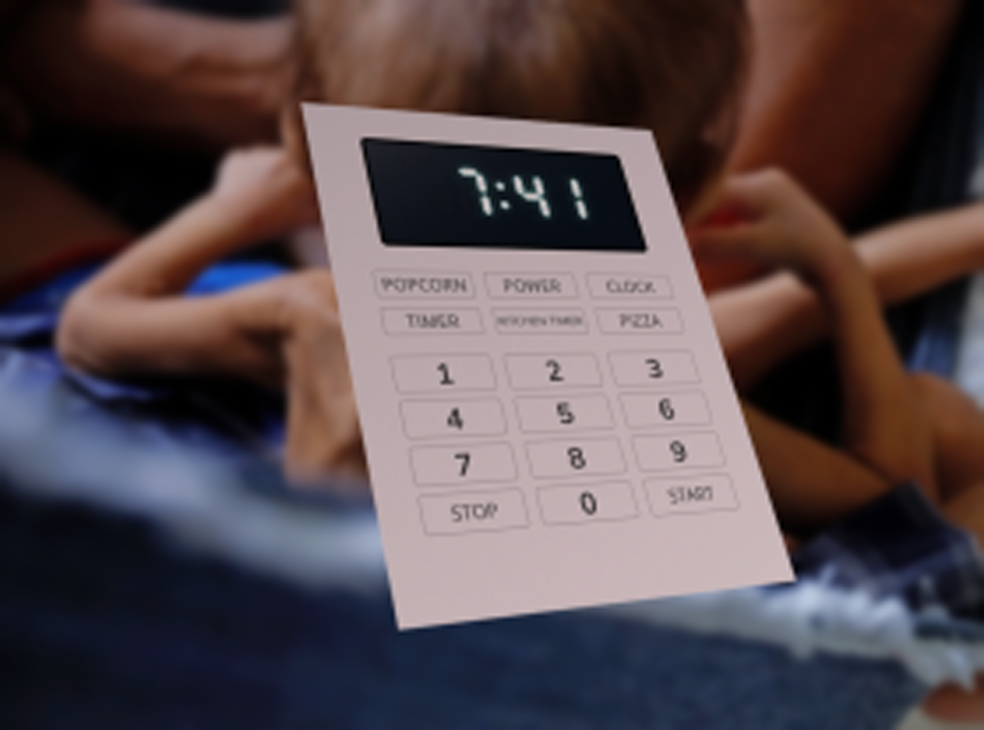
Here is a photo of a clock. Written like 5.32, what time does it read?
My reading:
7.41
